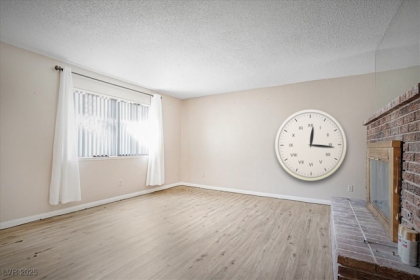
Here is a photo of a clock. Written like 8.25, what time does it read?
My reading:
12.16
